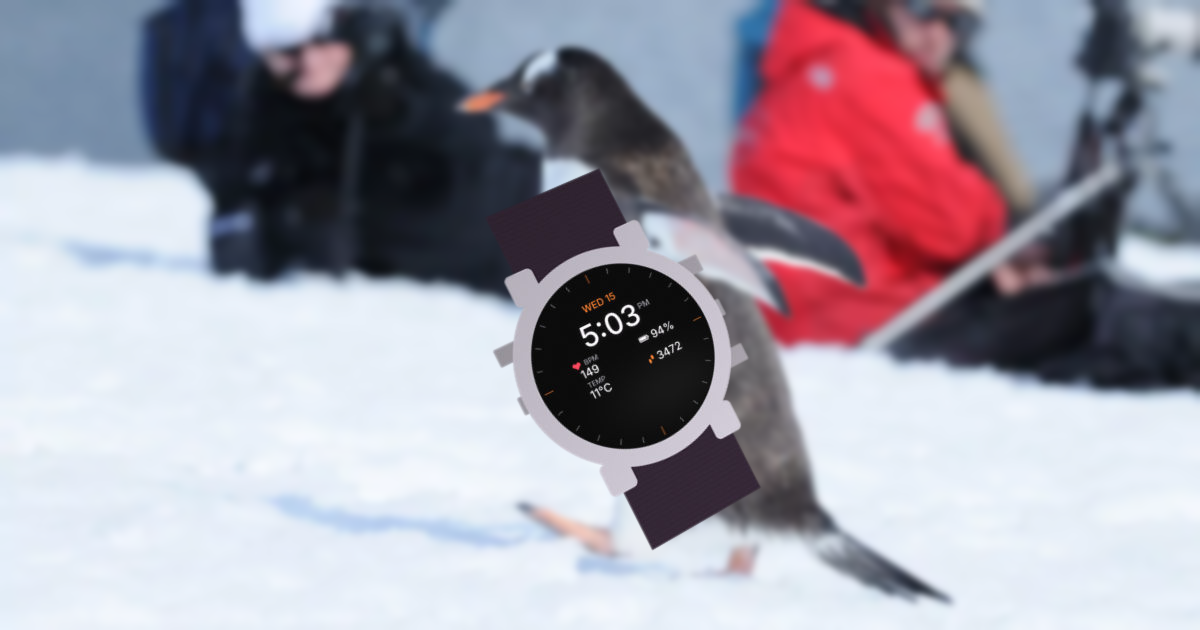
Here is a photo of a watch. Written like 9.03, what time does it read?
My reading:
5.03
